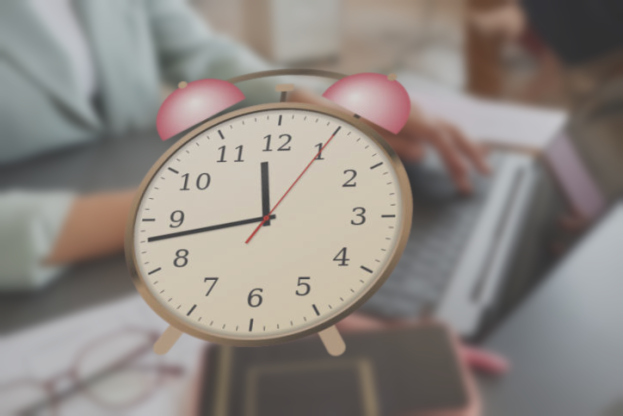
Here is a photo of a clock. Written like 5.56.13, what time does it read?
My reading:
11.43.05
